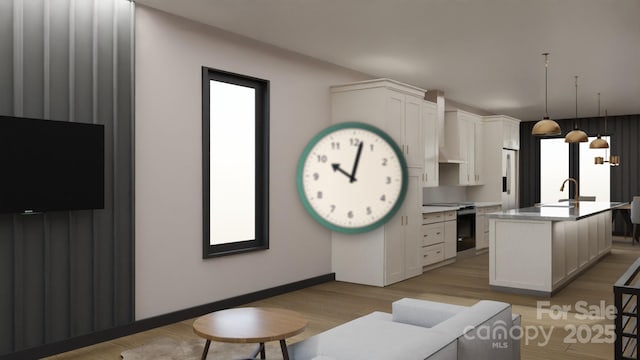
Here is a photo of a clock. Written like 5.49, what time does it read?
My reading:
10.02
